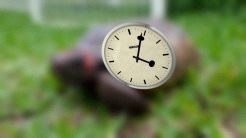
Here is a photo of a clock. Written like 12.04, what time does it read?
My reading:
4.04
